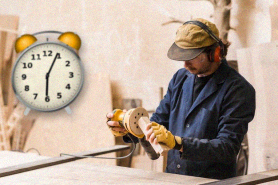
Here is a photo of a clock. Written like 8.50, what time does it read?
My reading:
6.04
